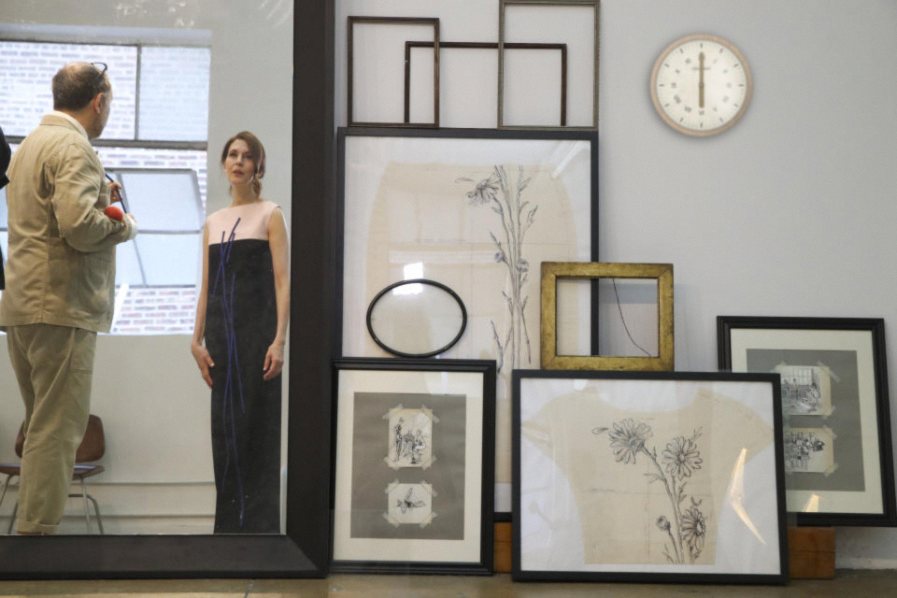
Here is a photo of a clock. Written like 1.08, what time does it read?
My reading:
6.00
